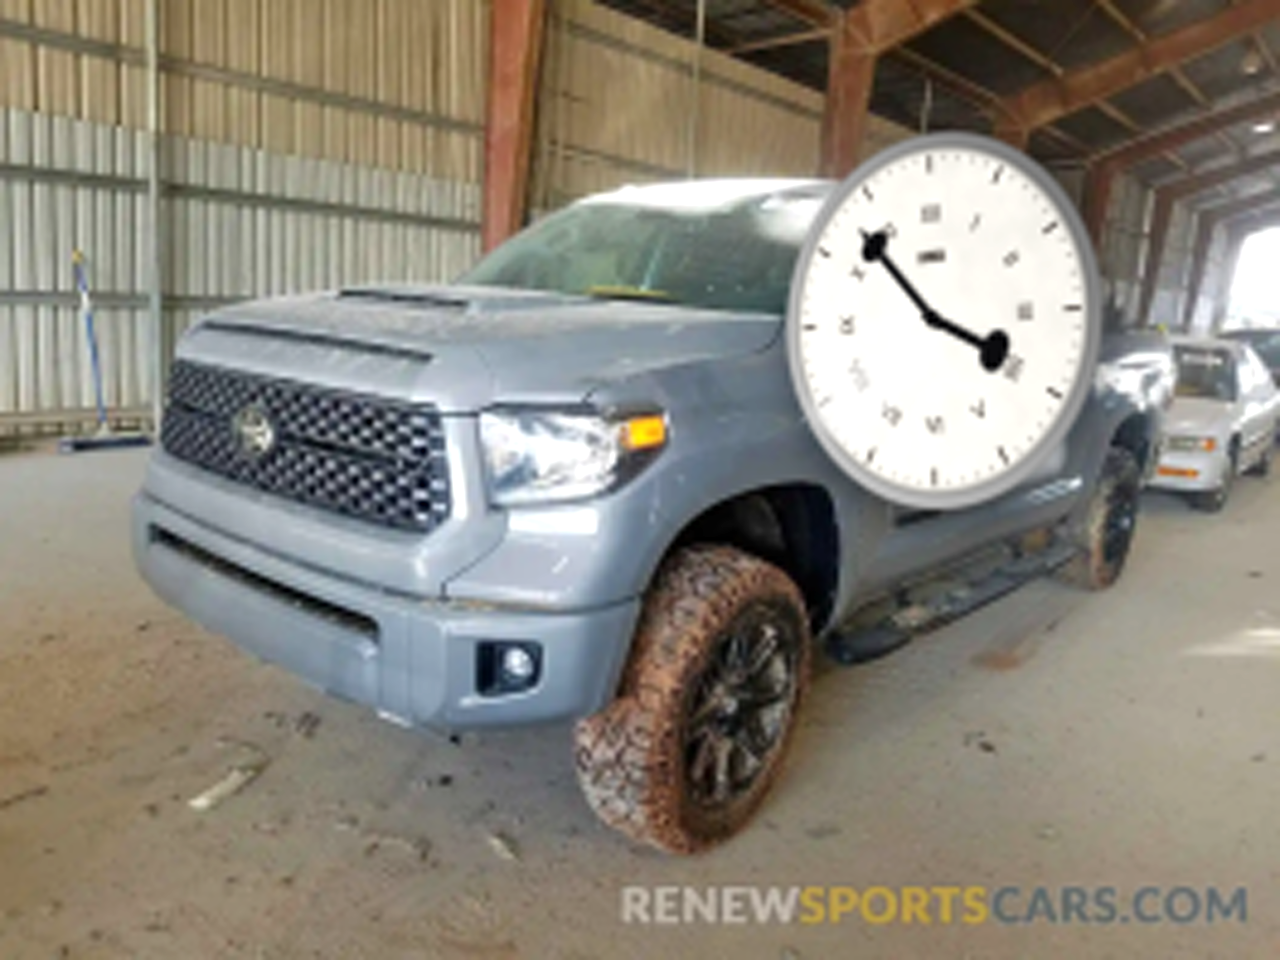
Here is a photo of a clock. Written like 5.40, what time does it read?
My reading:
3.53
